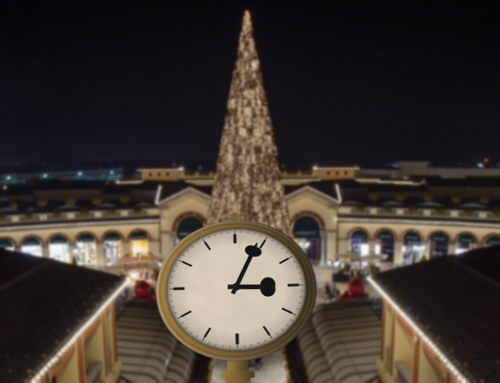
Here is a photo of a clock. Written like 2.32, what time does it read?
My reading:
3.04
